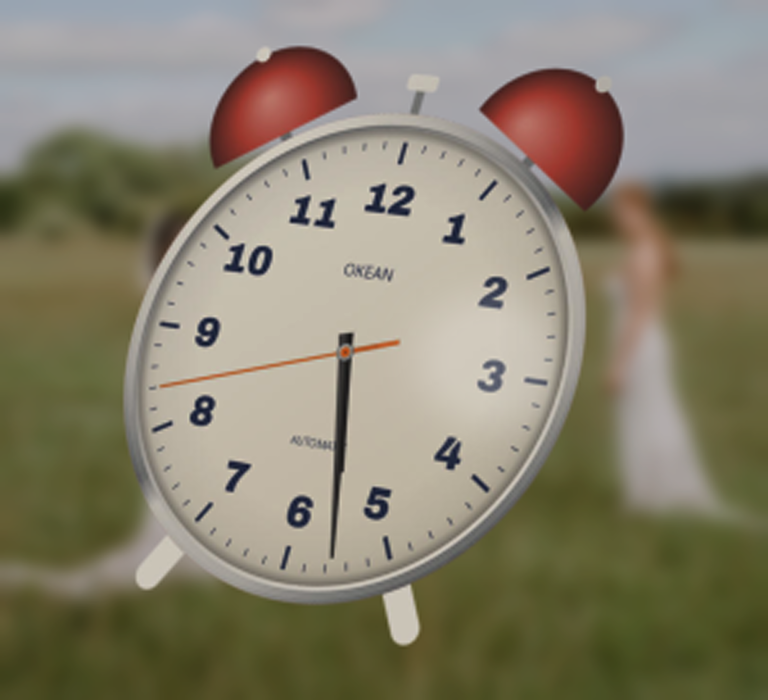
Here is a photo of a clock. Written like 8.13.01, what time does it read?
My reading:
5.27.42
